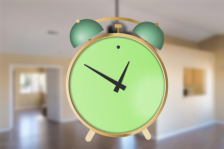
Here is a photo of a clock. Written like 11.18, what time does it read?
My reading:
12.50
